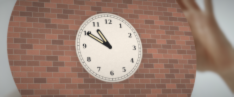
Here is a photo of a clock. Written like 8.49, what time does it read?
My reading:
10.50
